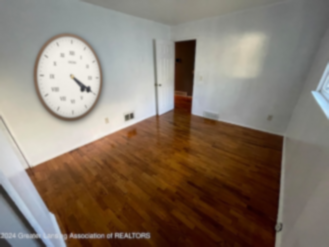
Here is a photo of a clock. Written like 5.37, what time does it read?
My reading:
4.20
